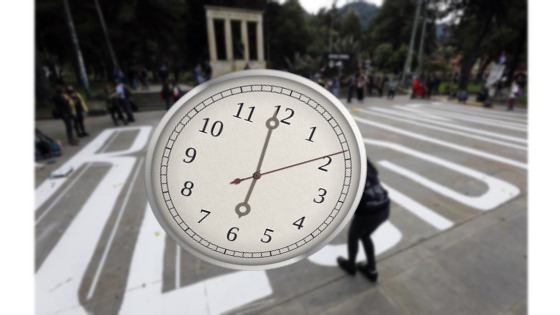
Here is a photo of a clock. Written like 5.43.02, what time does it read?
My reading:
5.59.09
